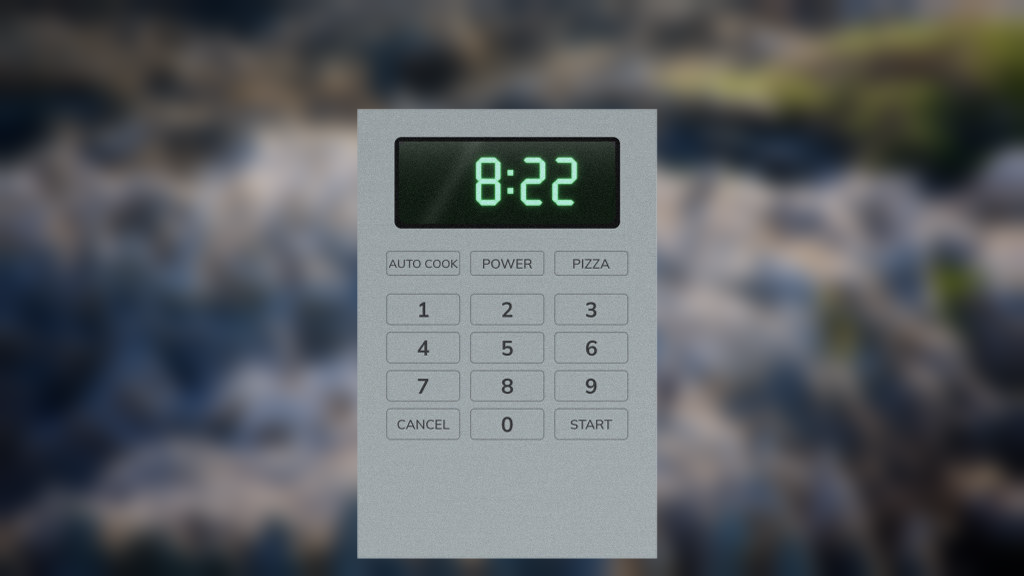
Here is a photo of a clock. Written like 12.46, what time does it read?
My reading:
8.22
